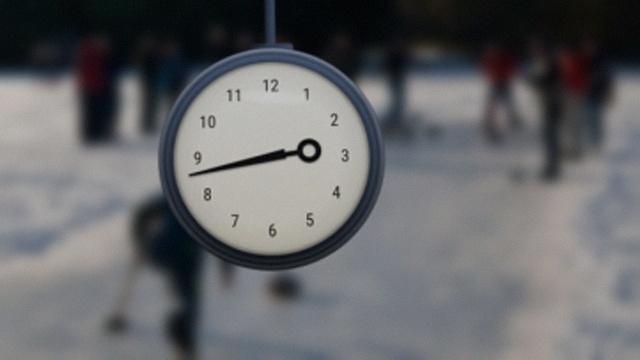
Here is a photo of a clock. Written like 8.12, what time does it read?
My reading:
2.43
